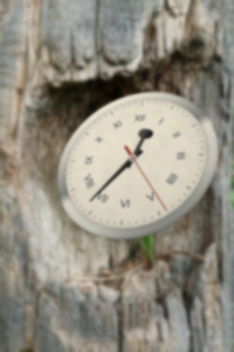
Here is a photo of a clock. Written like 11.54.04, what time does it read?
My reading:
12.36.24
